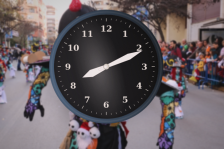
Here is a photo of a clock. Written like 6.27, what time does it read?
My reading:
8.11
